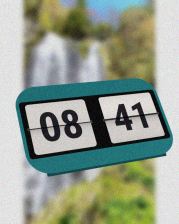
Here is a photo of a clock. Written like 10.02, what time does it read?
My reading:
8.41
